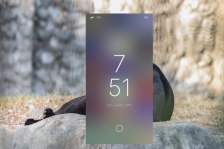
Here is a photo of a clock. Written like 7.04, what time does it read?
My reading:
7.51
